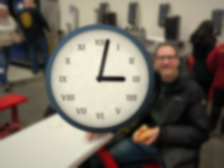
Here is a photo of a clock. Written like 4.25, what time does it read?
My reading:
3.02
